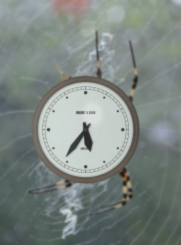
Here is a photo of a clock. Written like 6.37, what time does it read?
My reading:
5.36
